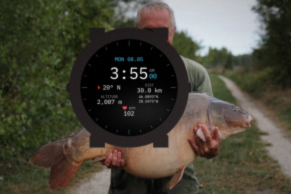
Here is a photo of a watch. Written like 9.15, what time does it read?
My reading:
3.55
